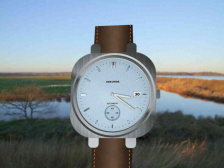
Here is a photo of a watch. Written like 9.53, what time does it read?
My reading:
3.21
